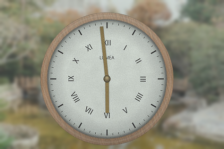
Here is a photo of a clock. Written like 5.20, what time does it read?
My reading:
5.59
